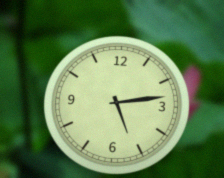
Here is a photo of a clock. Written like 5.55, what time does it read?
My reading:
5.13
